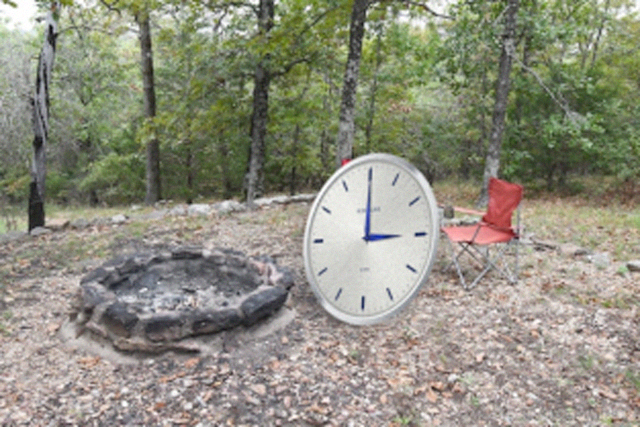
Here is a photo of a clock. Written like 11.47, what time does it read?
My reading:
3.00
